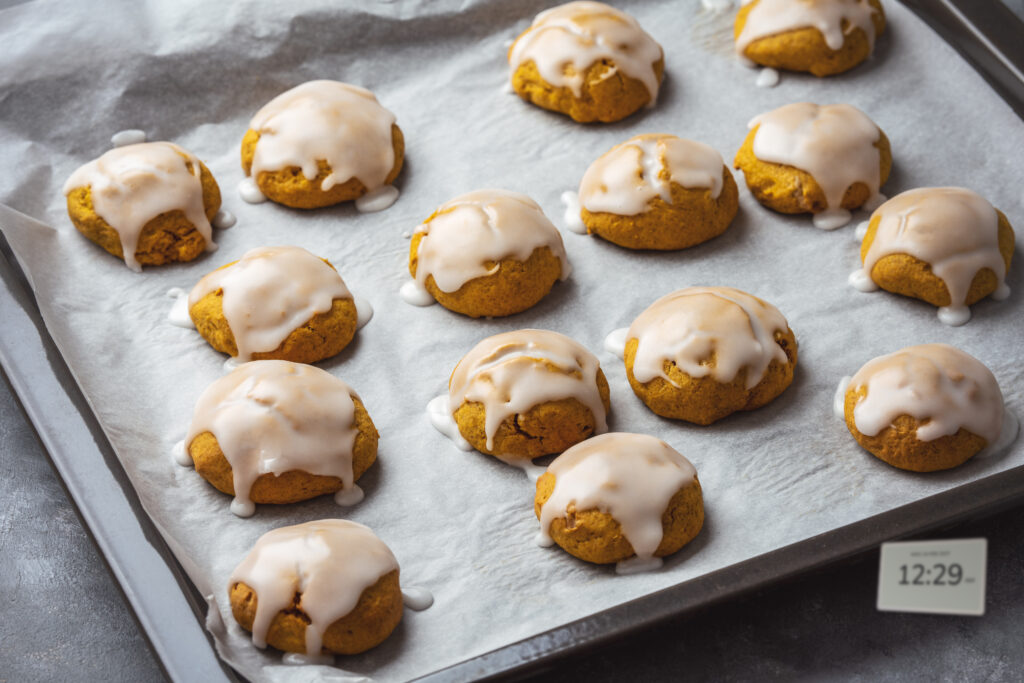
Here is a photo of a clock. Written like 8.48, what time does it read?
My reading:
12.29
